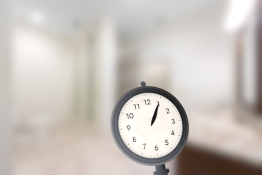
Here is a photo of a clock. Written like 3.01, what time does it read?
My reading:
1.05
